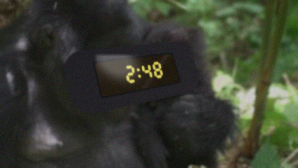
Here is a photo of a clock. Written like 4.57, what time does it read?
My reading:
2.48
